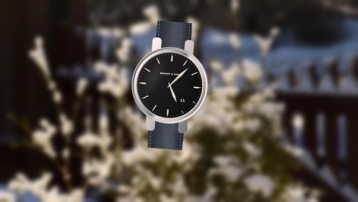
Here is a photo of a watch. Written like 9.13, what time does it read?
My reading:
5.07
